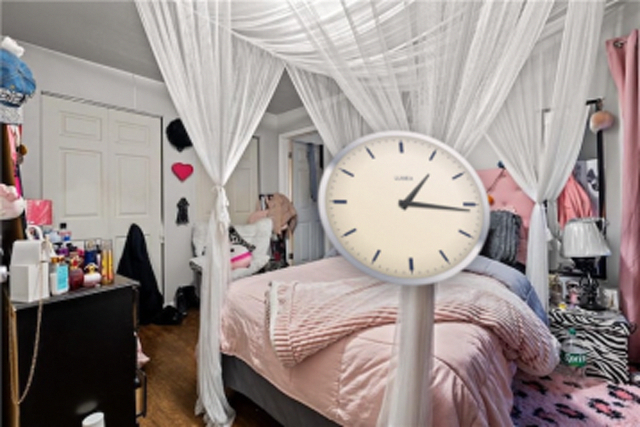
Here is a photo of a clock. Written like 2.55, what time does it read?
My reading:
1.16
